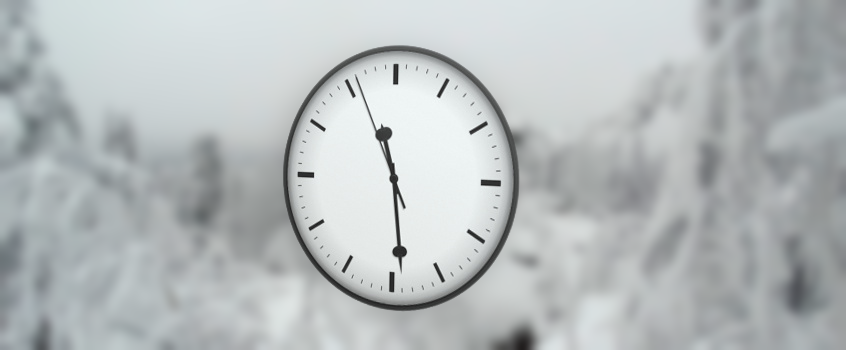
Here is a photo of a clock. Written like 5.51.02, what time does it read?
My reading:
11.28.56
